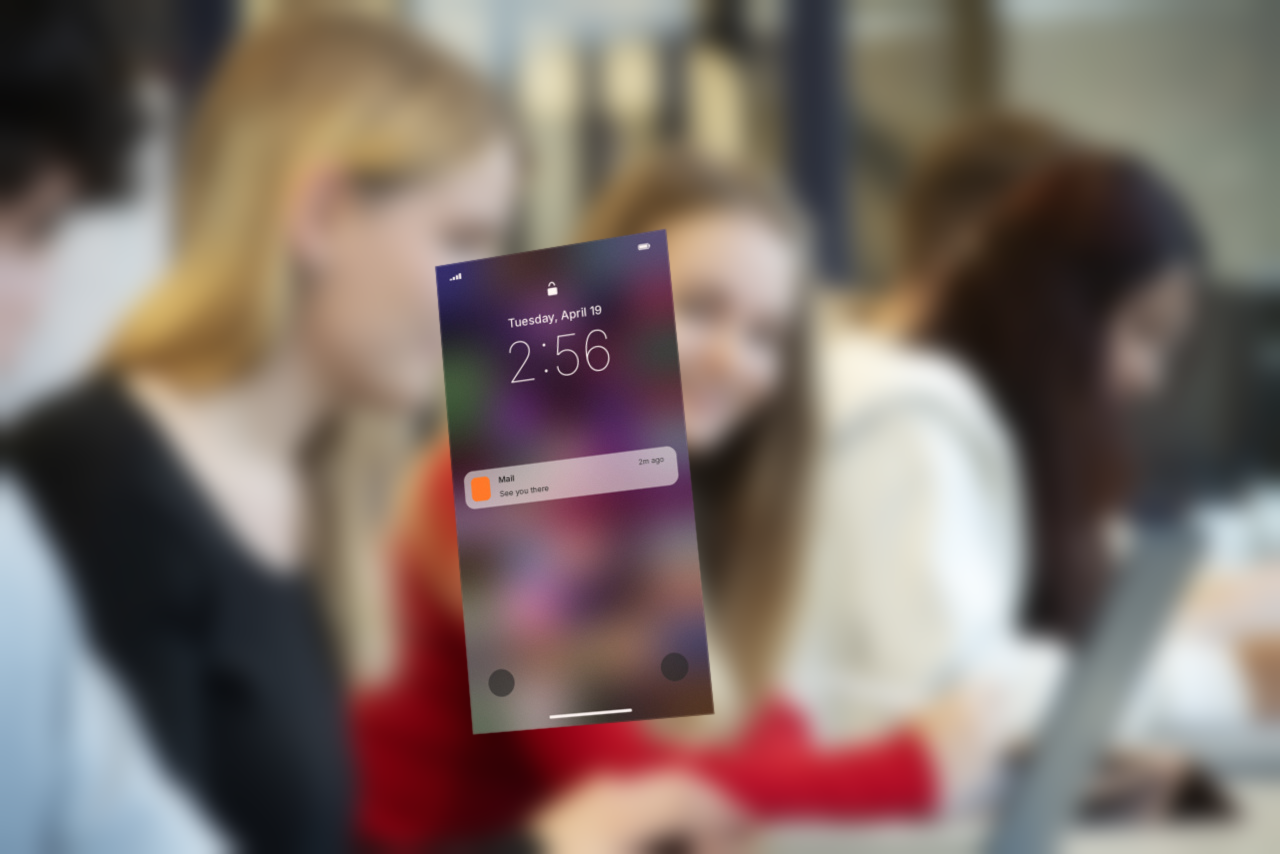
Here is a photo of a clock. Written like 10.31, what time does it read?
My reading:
2.56
